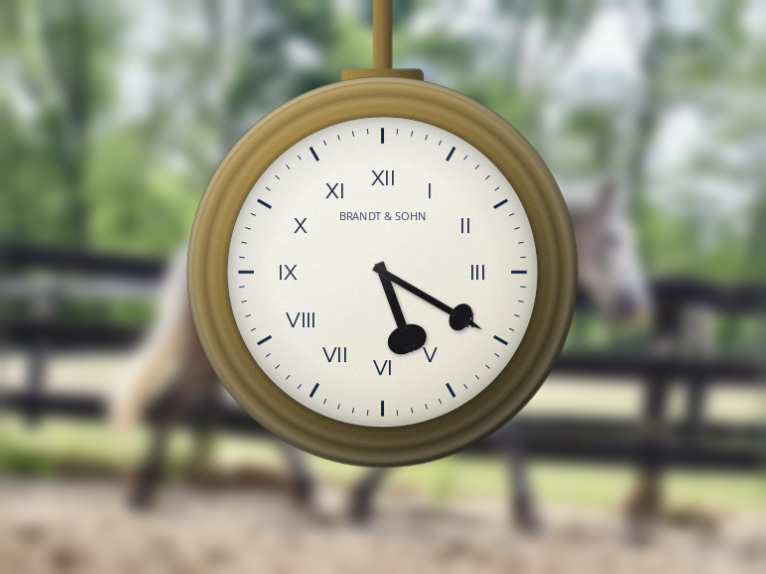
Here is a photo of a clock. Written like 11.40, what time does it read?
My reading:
5.20
